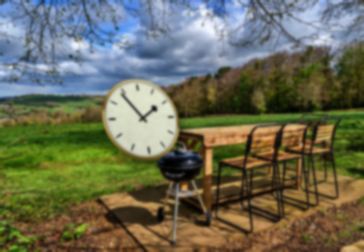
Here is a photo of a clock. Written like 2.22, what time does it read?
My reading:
1.54
